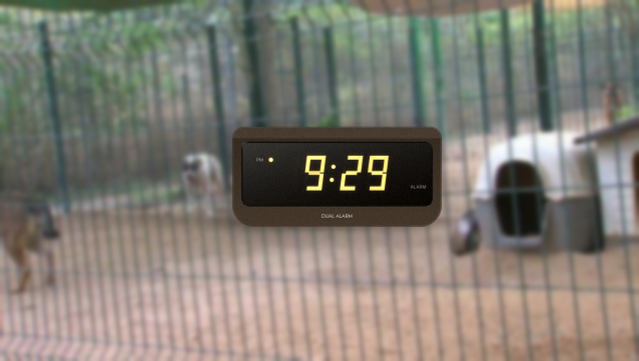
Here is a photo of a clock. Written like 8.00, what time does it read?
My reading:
9.29
